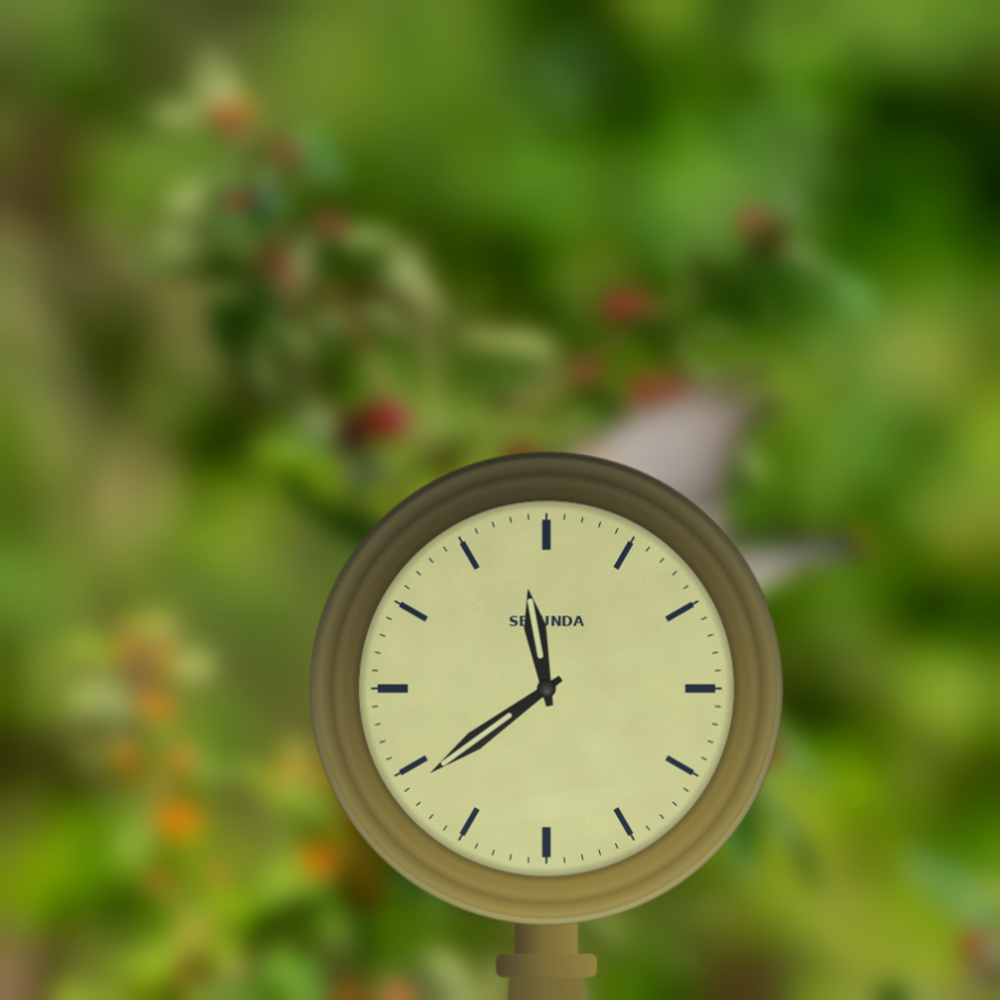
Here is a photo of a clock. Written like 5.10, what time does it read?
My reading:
11.39
